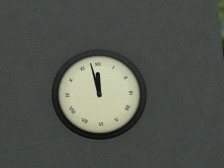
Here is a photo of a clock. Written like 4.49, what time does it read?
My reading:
11.58
